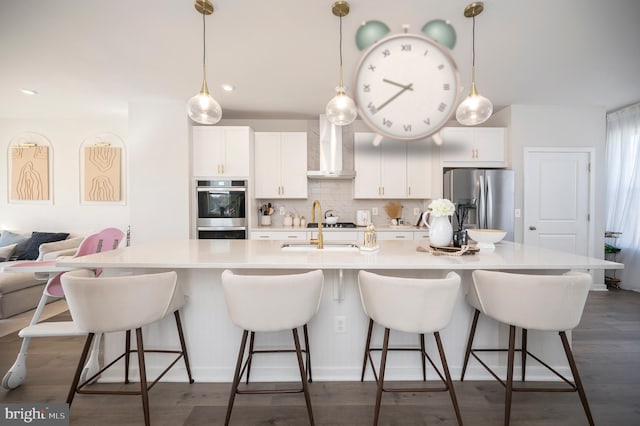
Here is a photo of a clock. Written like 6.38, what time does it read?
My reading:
9.39
